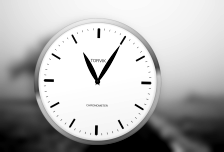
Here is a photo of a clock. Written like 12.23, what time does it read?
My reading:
11.05
